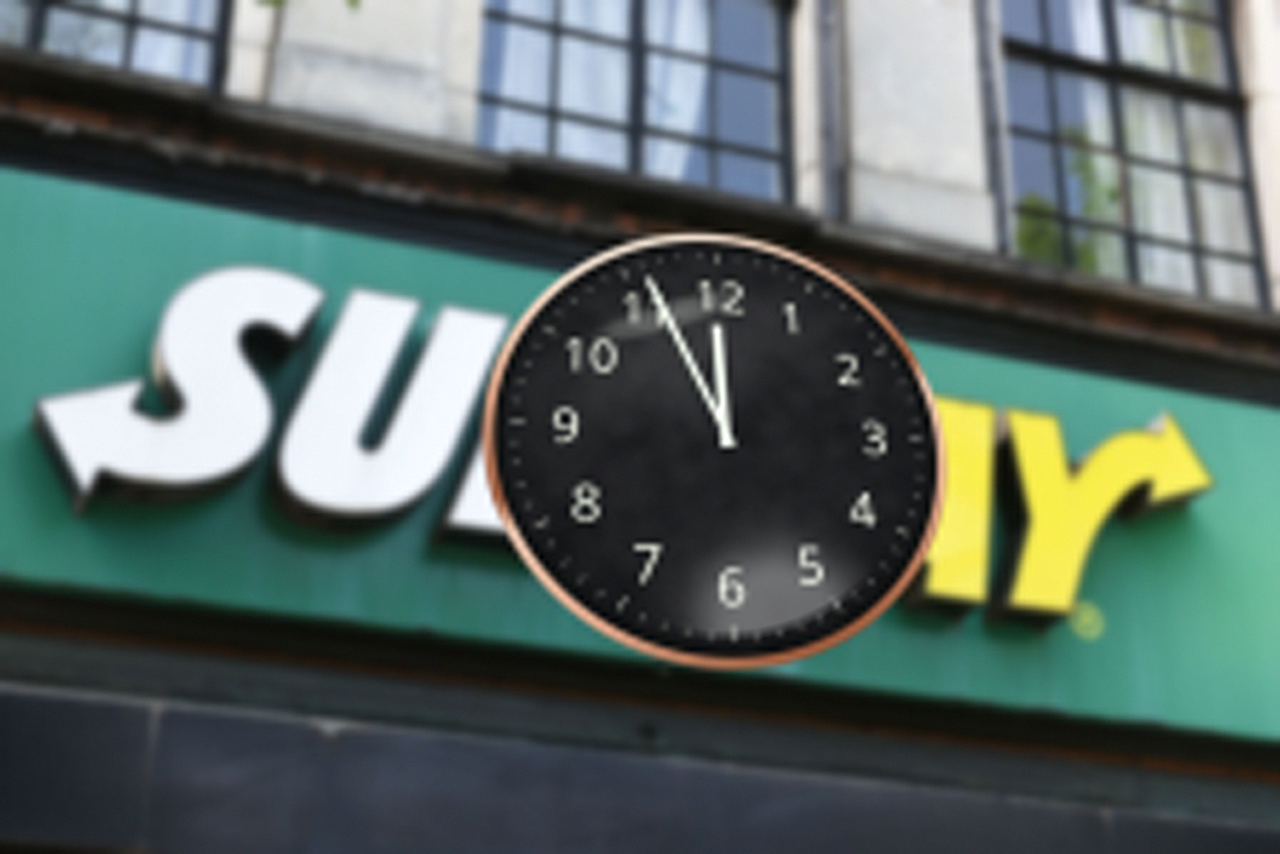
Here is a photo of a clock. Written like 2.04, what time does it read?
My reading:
11.56
